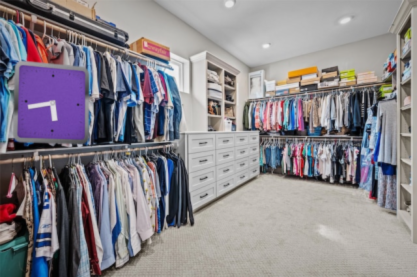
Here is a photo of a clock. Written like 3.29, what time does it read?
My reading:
5.43
